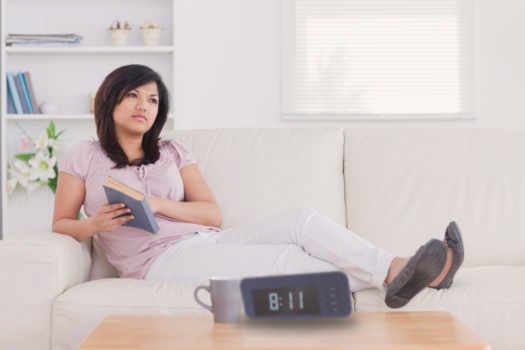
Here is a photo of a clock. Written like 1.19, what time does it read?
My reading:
8.11
